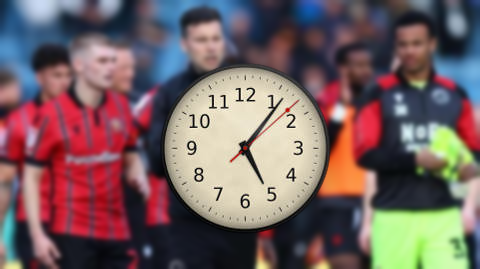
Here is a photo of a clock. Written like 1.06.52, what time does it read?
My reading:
5.06.08
